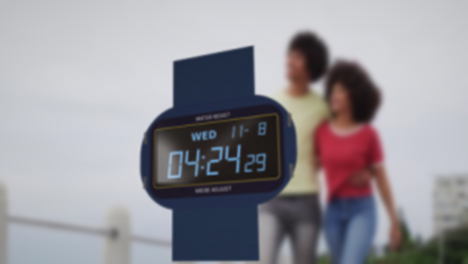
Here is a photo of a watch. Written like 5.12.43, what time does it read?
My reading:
4.24.29
